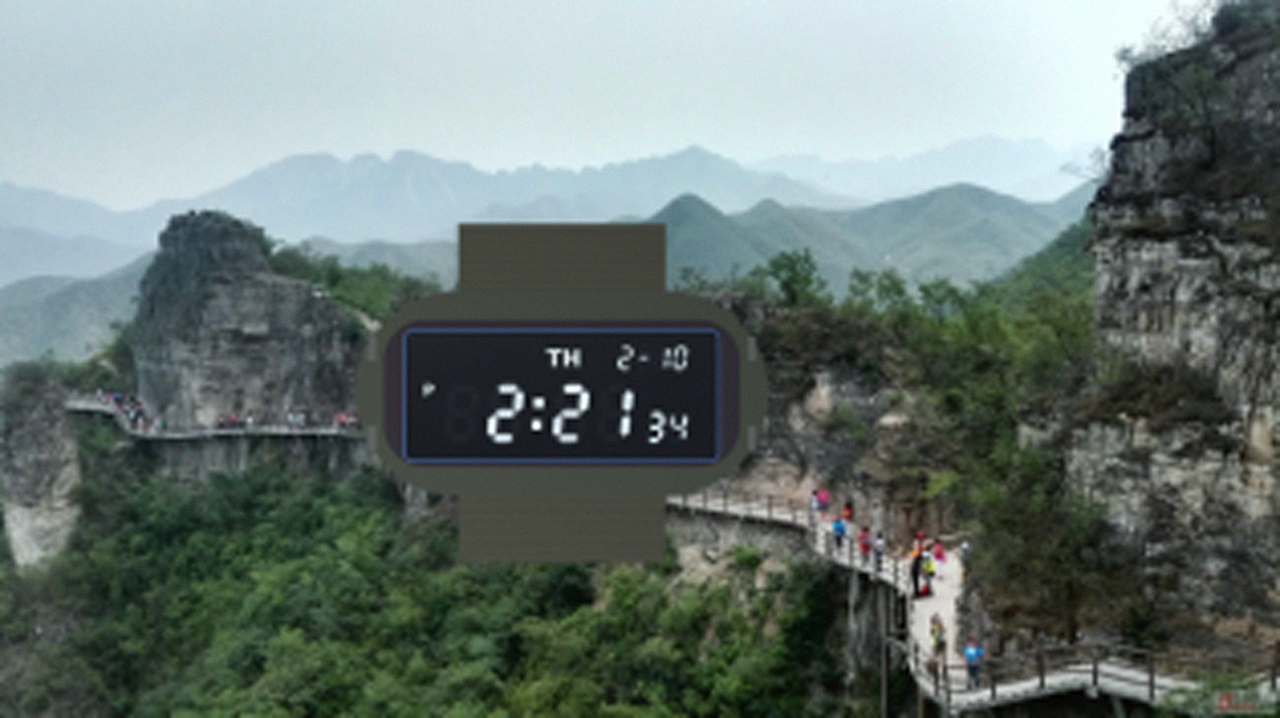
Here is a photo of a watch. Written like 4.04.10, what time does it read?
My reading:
2.21.34
